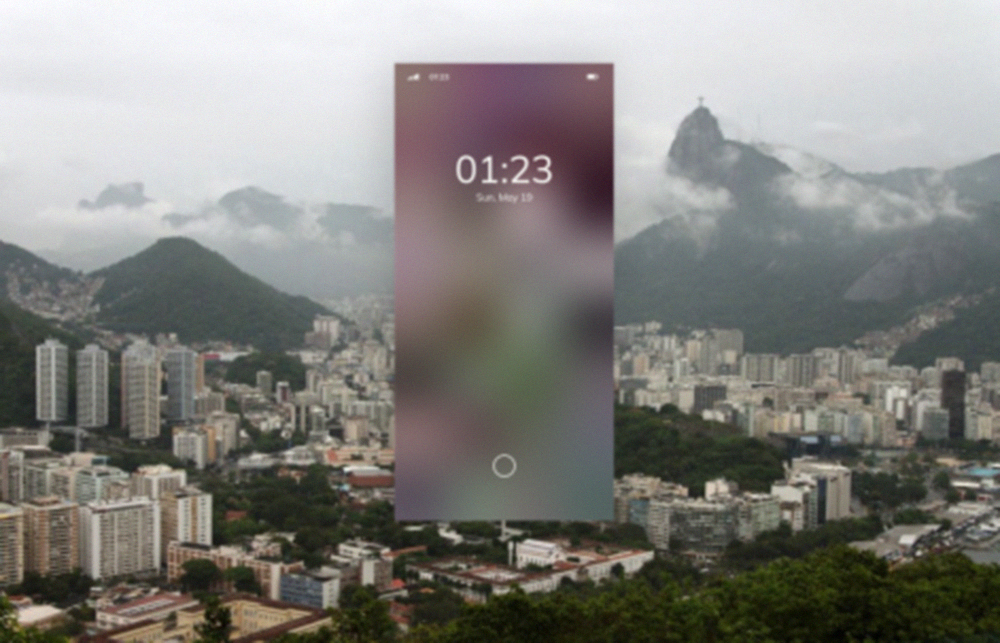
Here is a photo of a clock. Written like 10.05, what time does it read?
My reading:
1.23
